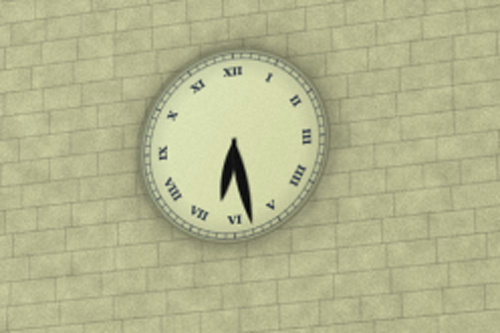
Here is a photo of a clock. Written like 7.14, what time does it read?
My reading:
6.28
